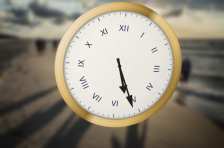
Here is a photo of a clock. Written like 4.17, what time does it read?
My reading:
5.26
